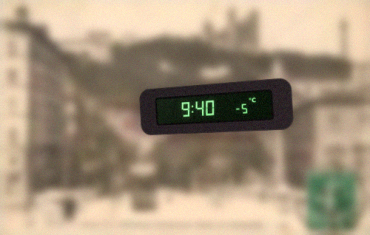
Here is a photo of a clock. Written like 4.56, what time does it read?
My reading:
9.40
